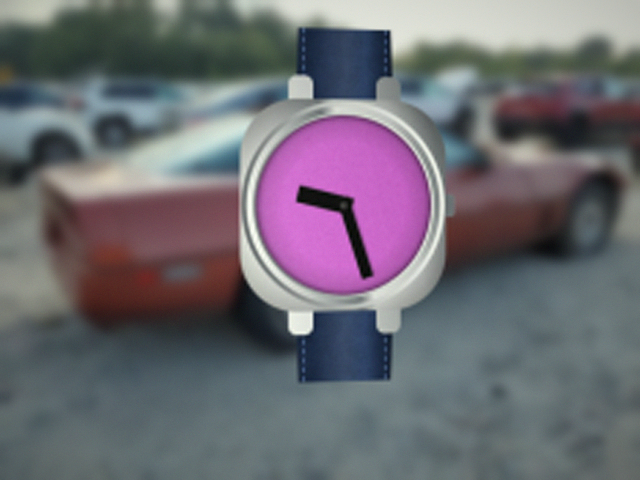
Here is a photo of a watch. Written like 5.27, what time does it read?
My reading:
9.27
